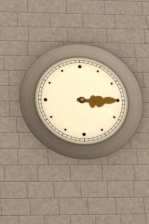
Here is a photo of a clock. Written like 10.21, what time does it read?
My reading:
3.15
